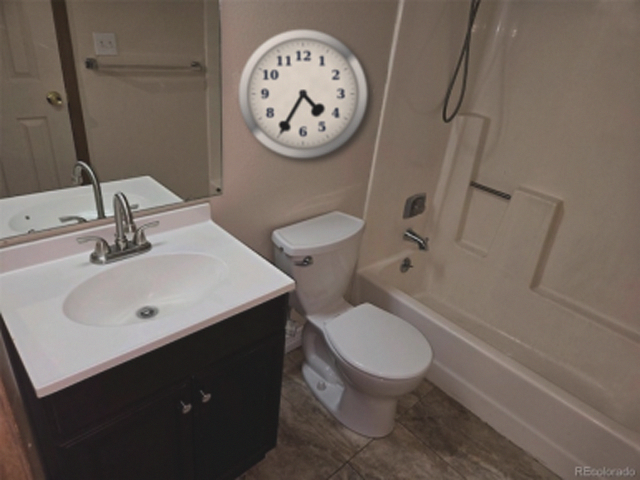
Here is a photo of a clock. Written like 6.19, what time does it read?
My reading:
4.35
